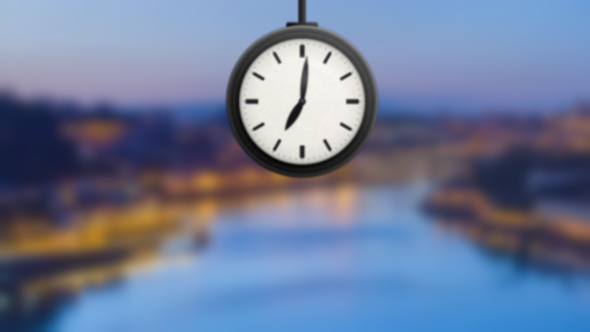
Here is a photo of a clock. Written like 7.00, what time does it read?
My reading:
7.01
